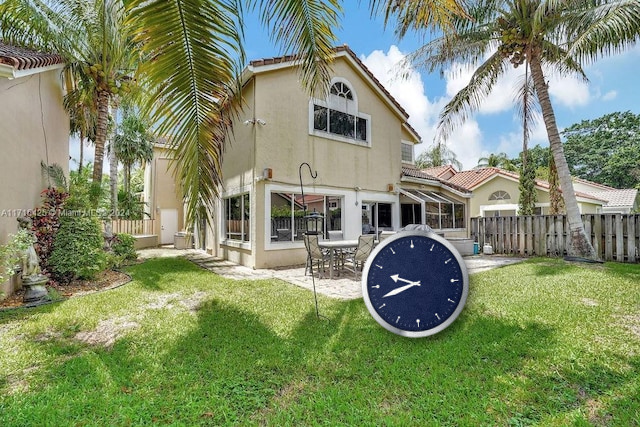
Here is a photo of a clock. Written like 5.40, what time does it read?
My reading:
9.42
